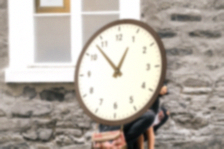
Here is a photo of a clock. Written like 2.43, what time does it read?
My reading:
12.53
